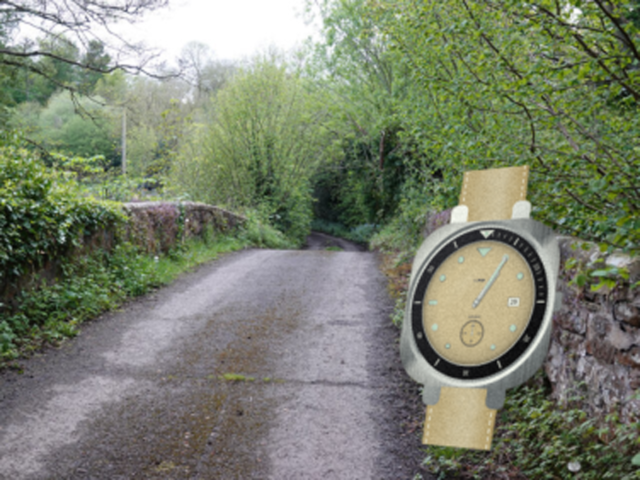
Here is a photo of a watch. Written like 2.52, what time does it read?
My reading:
1.05
